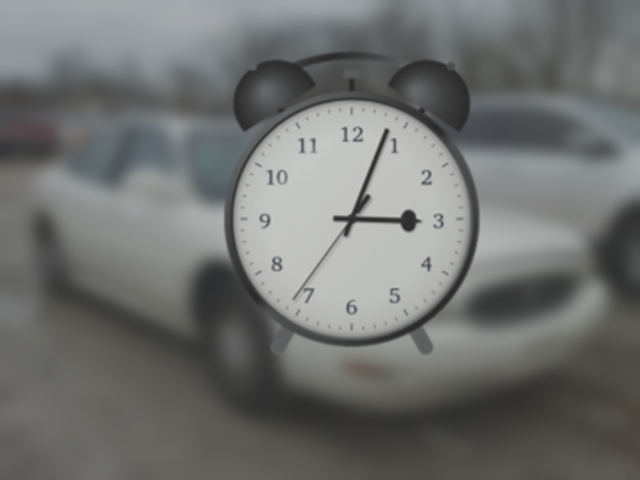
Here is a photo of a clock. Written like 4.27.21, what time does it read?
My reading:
3.03.36
